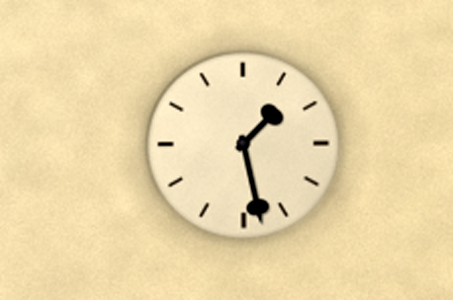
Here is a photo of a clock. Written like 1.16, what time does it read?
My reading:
1.28
